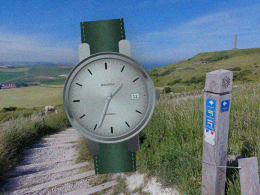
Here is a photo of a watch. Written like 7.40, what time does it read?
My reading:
1.34
